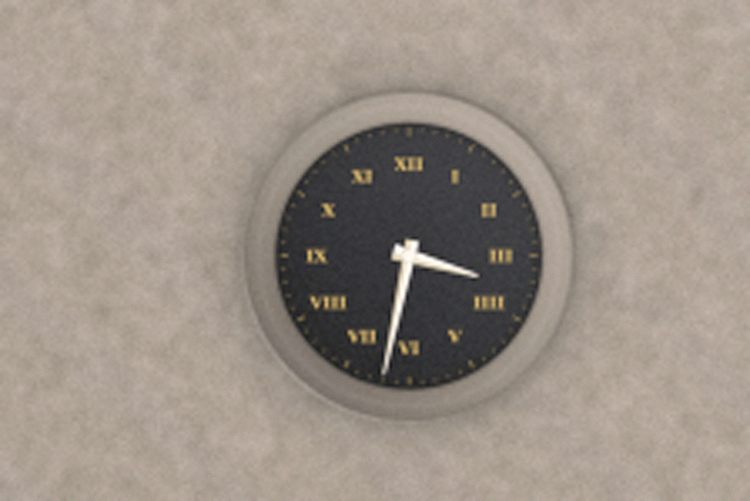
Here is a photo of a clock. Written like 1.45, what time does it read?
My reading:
3.32
